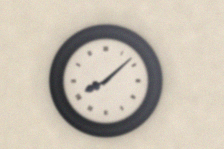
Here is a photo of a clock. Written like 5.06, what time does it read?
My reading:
8.08
